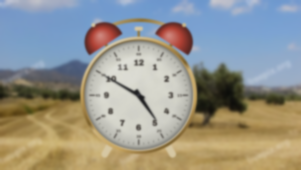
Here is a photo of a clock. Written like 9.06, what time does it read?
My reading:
4.50
